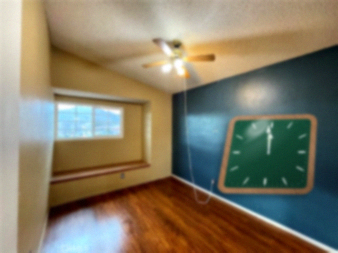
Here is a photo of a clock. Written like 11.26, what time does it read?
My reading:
11.59
